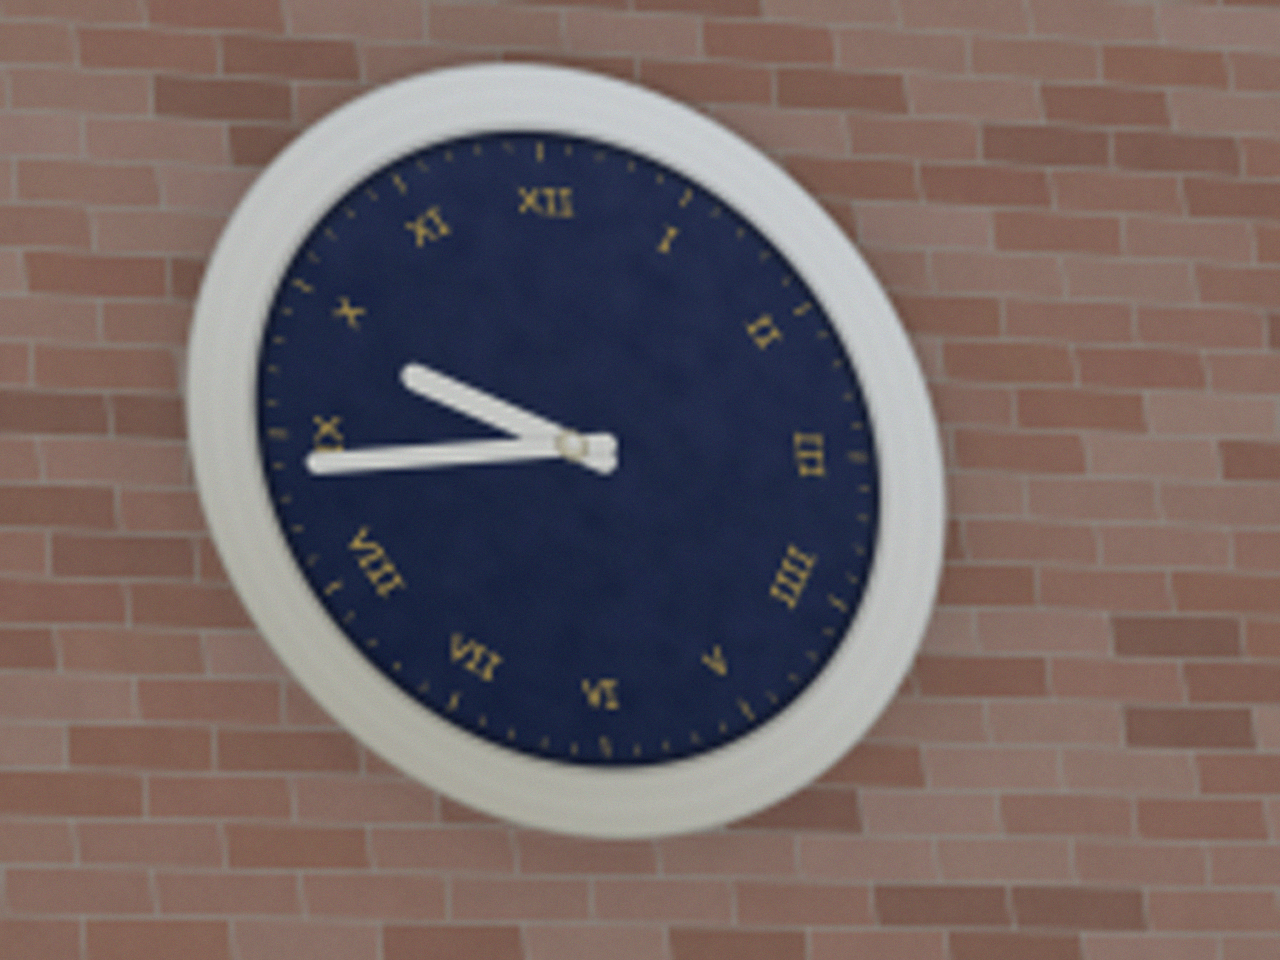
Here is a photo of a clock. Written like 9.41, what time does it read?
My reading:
9.44
